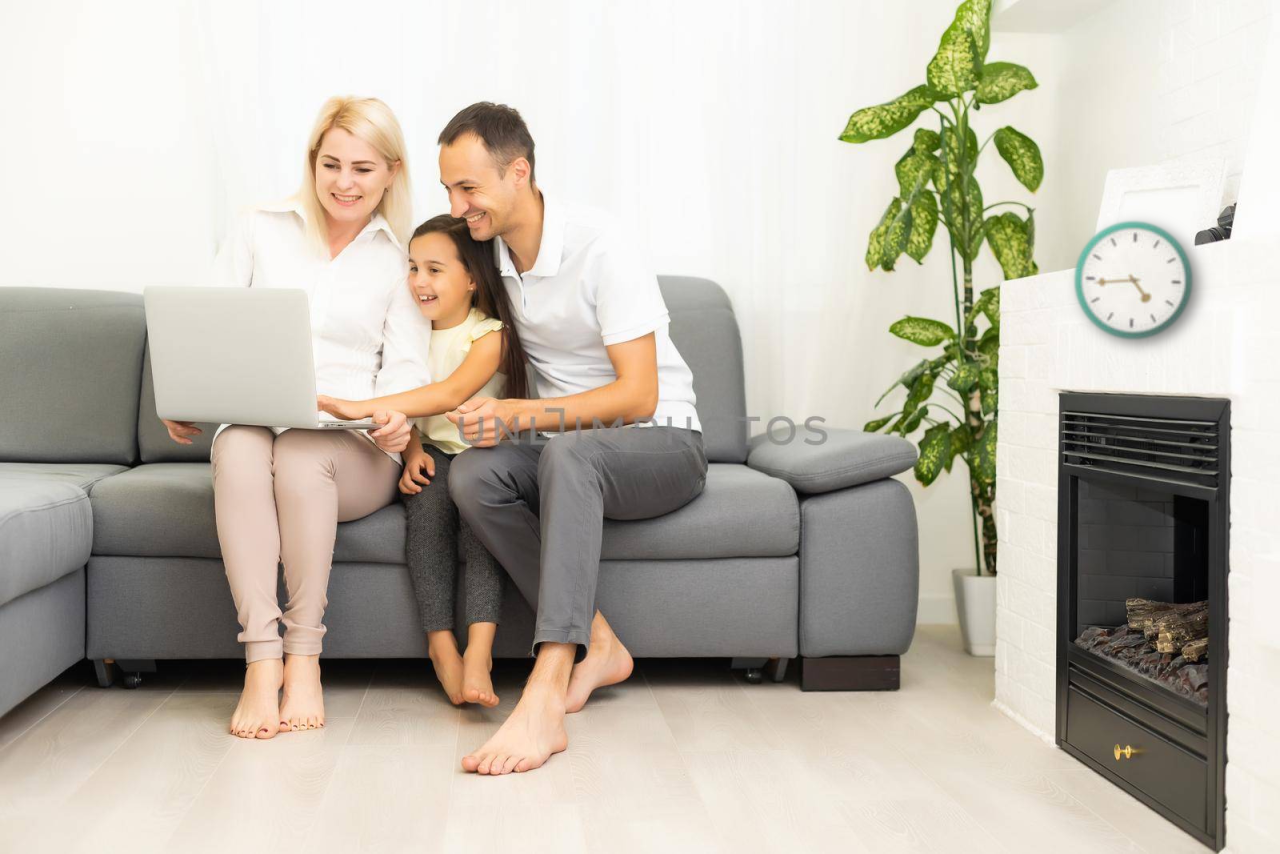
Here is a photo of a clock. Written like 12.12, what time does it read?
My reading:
4.44
